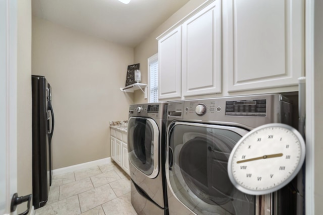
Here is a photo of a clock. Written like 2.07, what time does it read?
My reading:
2.43
